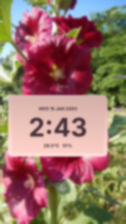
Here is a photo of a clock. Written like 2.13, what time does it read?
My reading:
2.43
